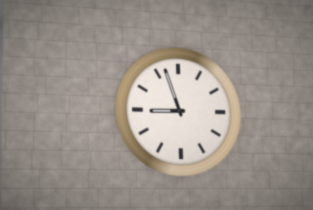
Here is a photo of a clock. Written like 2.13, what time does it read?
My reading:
8.57
